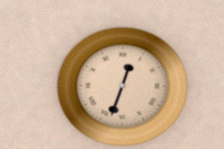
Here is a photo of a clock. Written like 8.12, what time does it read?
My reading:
12.33
